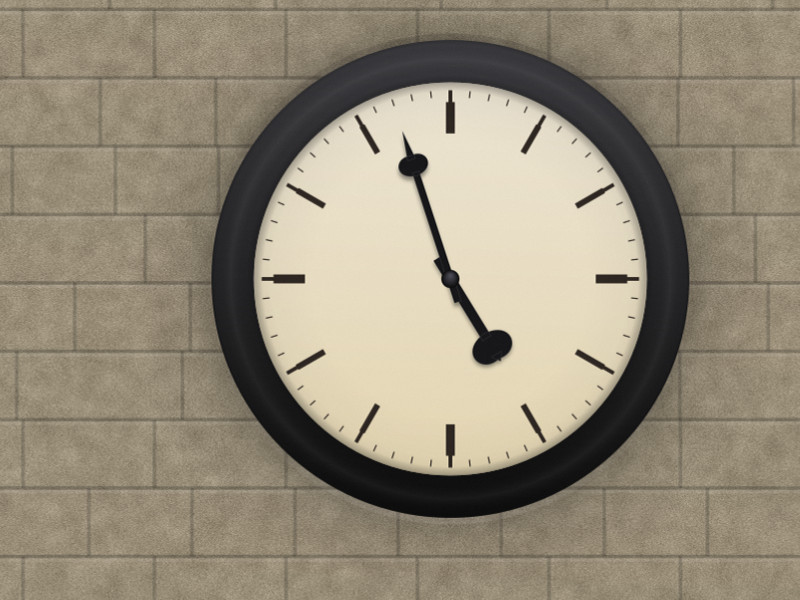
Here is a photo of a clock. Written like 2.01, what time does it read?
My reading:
4.57
